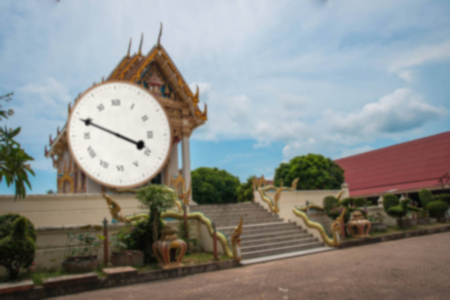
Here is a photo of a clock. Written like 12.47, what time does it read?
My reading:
3.49
